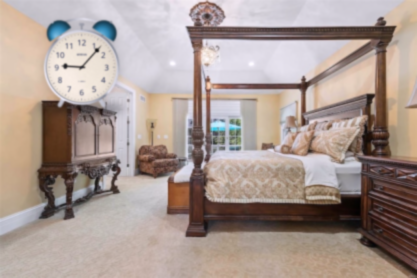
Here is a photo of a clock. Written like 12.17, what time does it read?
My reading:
9.07
